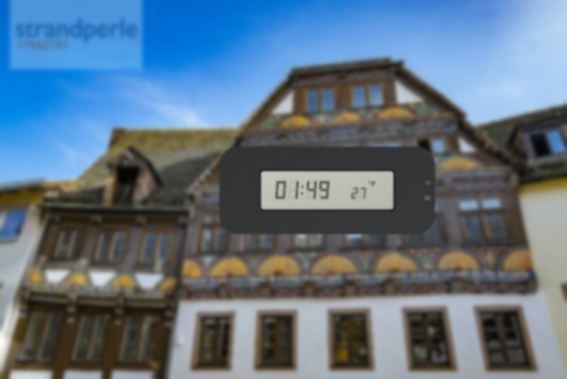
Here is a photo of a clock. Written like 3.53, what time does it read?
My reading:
1.49
